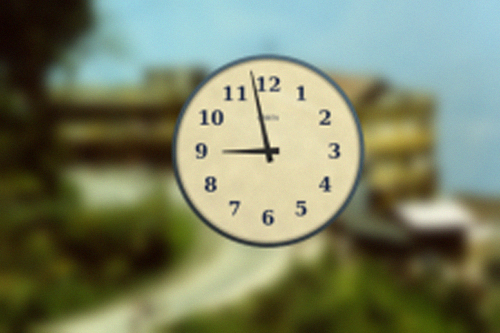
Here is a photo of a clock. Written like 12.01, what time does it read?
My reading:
8.58
